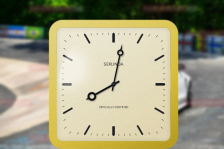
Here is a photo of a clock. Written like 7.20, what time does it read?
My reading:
8.02
